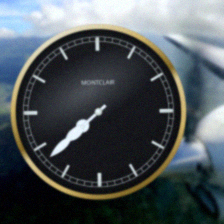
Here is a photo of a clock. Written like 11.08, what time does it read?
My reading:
7.38
